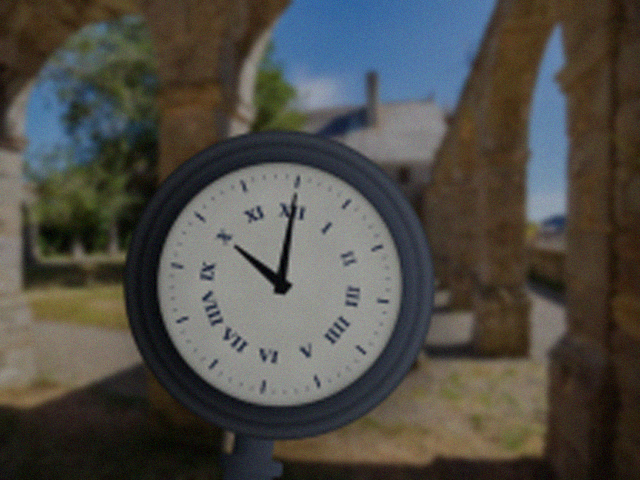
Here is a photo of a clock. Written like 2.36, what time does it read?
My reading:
10.00
